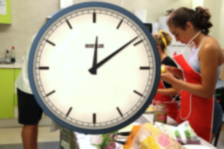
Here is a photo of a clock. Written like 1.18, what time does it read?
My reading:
12.09
